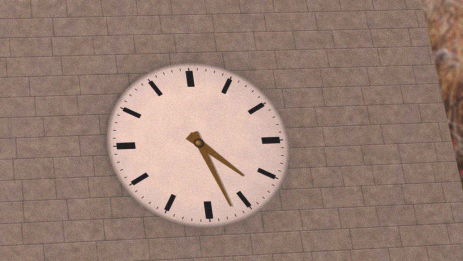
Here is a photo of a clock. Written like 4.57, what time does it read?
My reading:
4.27
